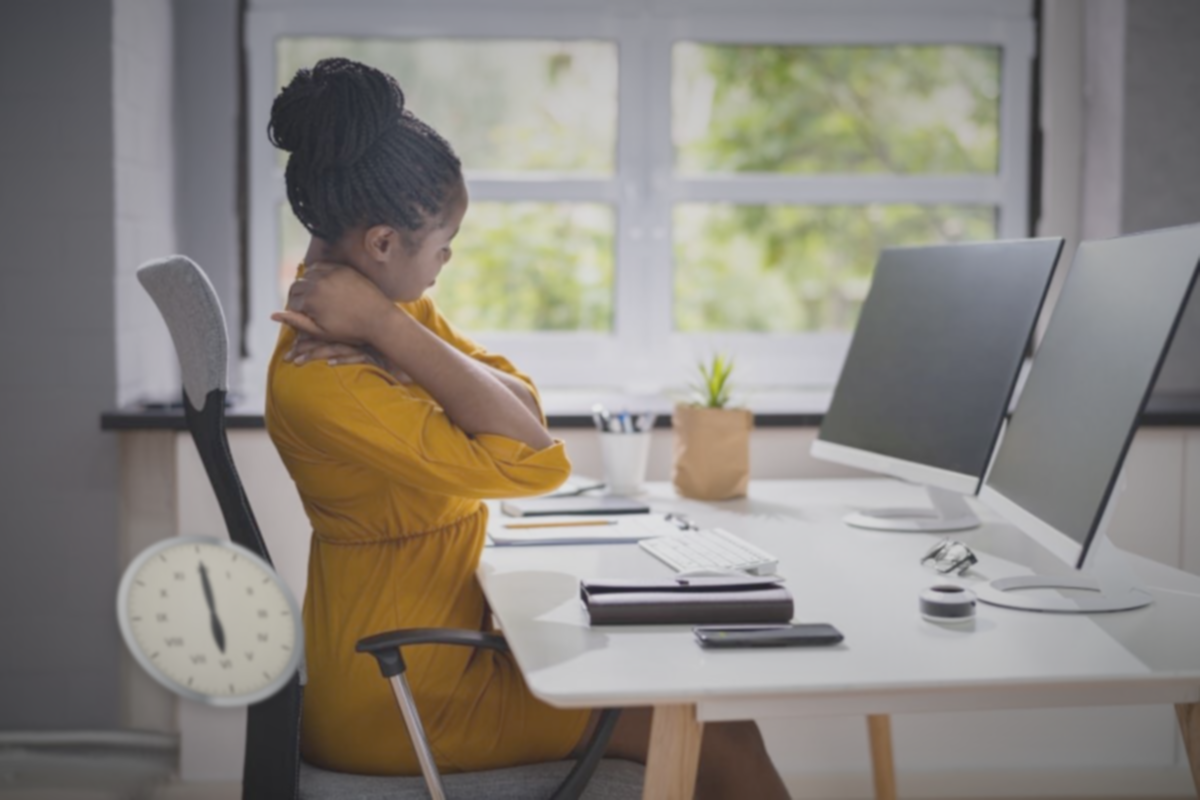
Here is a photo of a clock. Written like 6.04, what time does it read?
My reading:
6.00
